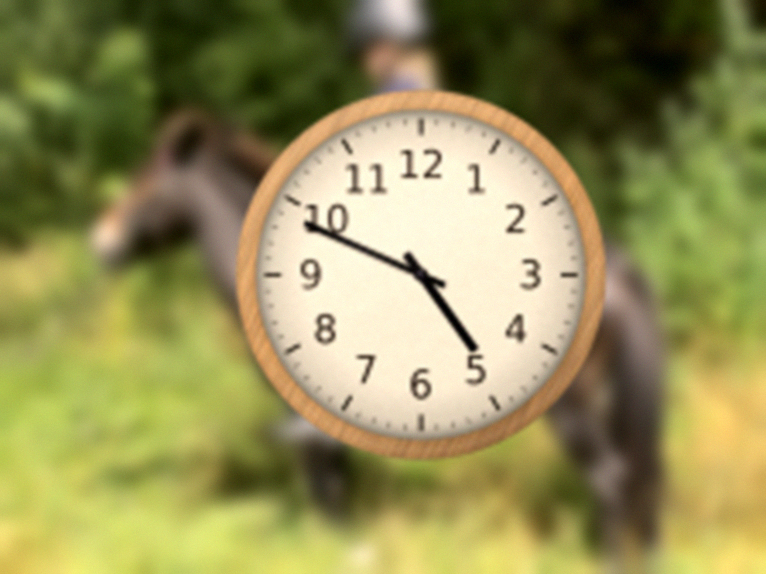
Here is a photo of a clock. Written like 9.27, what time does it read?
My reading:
4.49
